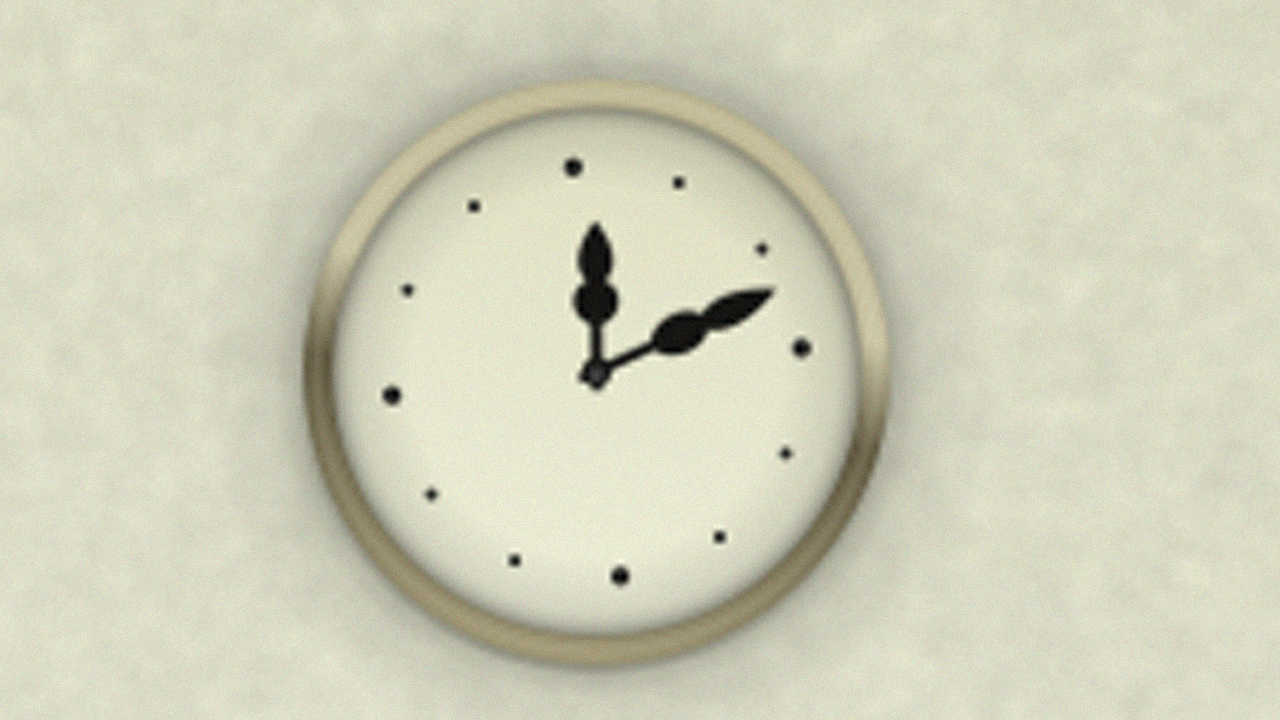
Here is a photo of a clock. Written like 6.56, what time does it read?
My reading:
12.12
